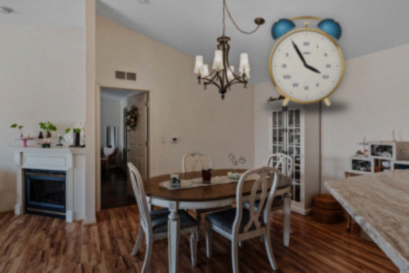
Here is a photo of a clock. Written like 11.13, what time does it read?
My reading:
3.55
